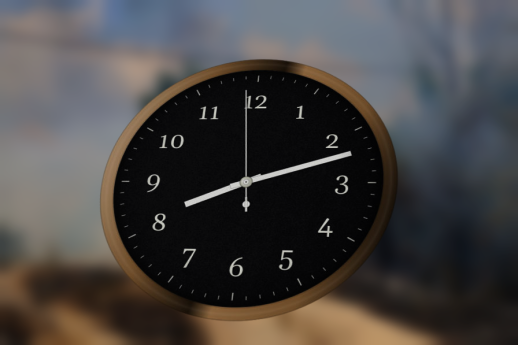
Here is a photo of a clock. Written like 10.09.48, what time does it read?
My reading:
8.11.59
